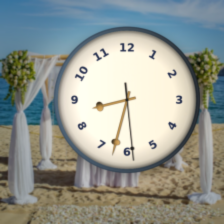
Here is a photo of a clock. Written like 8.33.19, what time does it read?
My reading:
8.32.29
